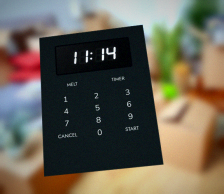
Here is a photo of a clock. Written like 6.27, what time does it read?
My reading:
11.14
